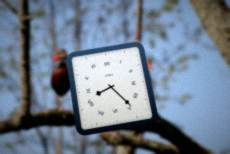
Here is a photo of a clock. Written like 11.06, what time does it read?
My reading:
8.24
